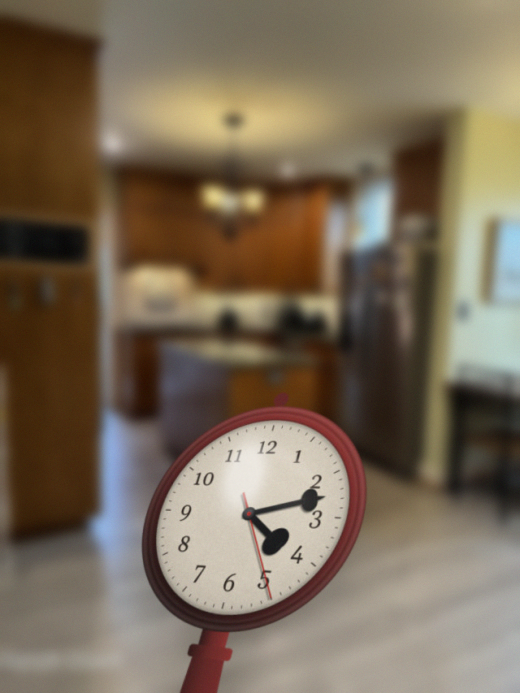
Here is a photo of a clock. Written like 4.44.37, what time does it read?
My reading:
4.12.25
